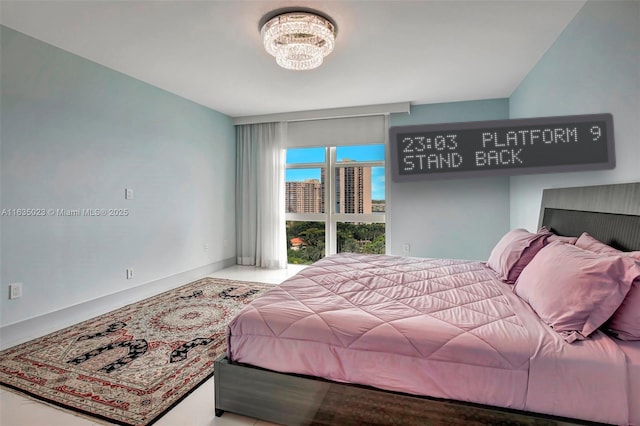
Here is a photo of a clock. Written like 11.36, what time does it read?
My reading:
23.03
